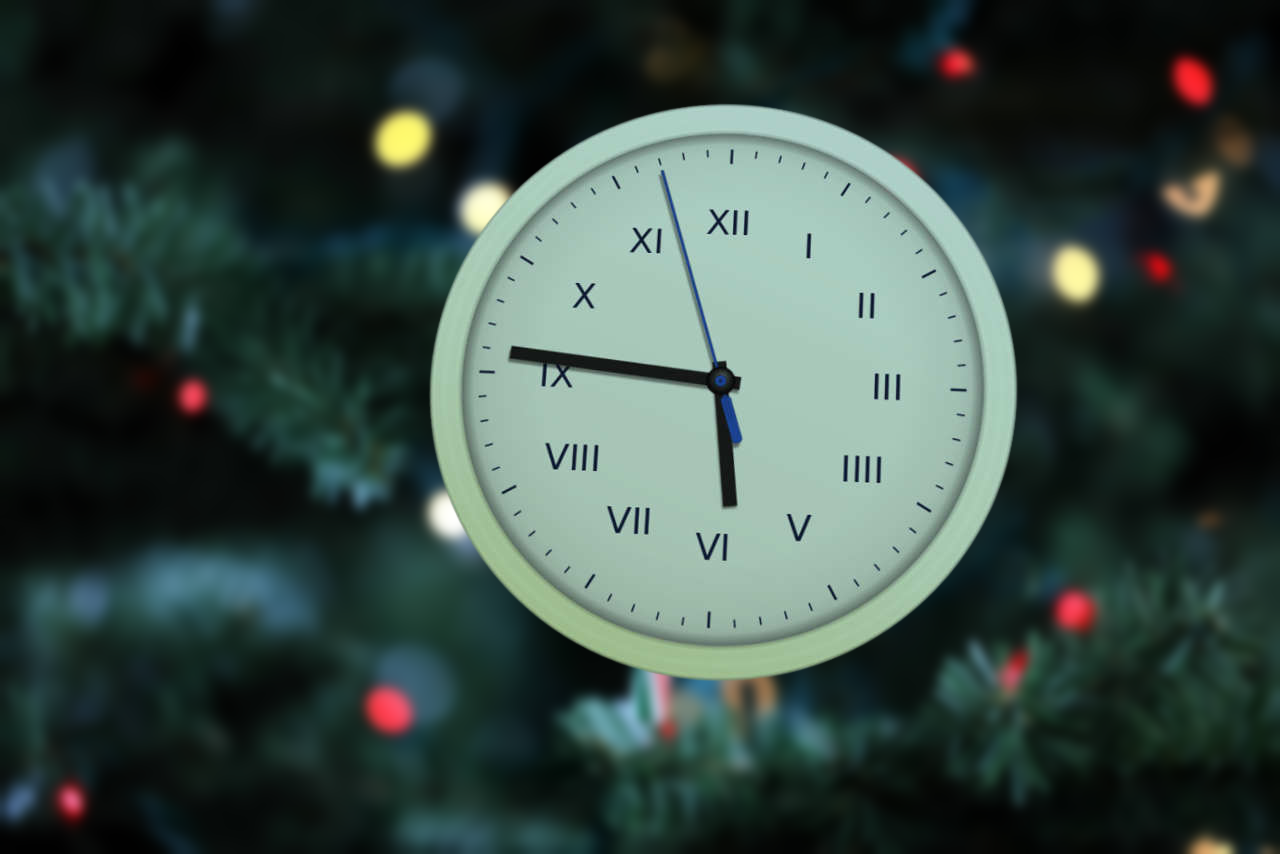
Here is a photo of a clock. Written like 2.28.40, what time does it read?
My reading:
5.45.57
